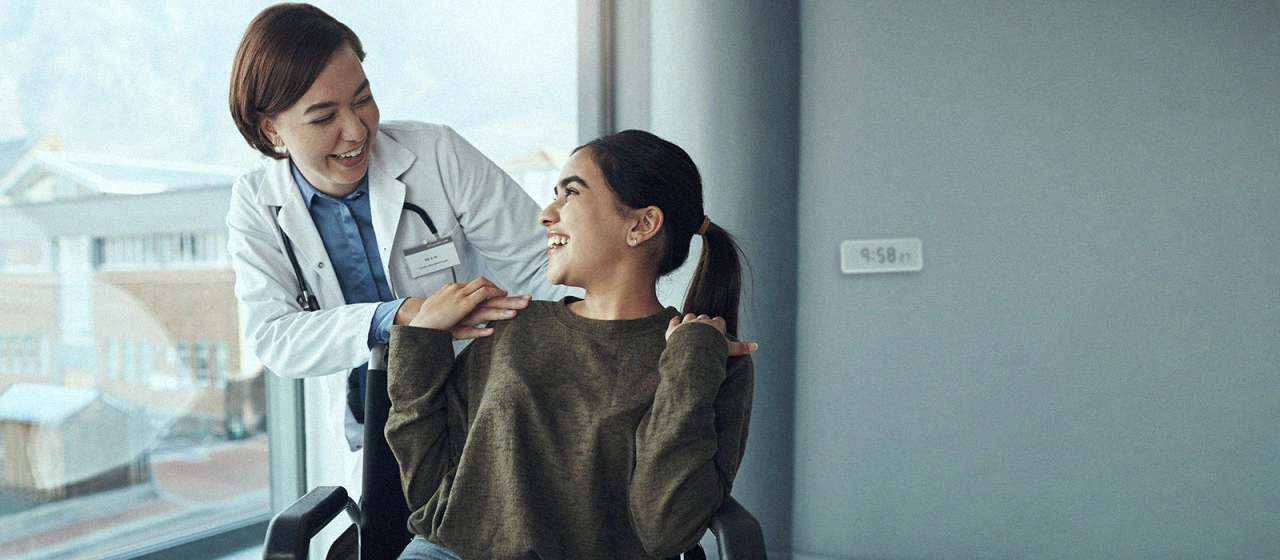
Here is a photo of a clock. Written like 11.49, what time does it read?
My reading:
9.58
